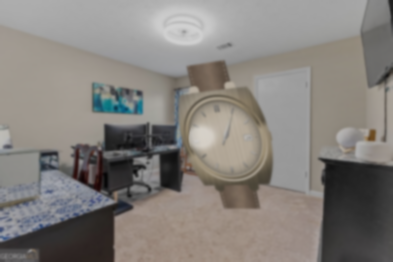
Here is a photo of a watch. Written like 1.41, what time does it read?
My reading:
1.05
